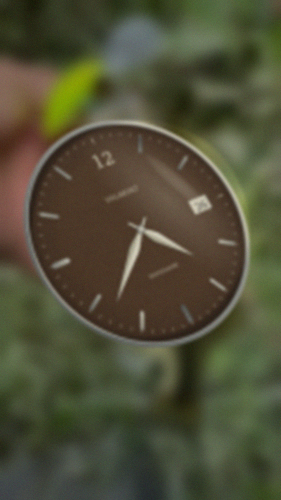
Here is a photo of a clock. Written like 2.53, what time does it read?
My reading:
4.38
